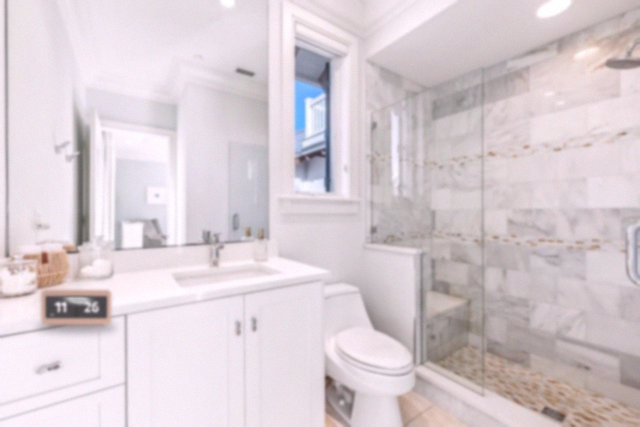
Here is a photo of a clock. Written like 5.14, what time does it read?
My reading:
11.26
